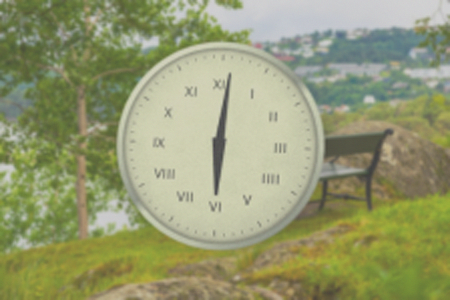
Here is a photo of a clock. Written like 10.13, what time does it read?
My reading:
6.01
